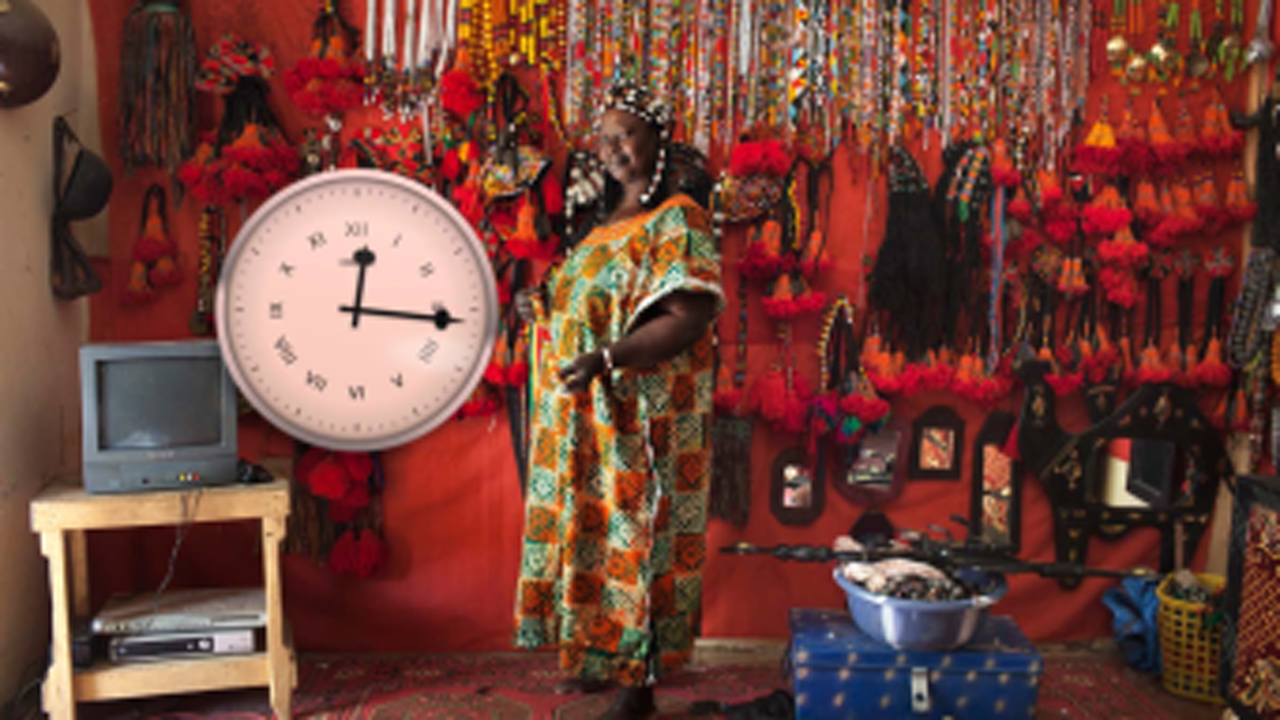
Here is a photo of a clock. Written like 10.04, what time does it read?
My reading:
12.16
